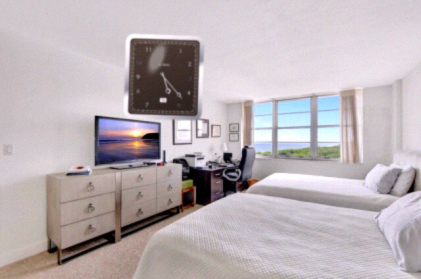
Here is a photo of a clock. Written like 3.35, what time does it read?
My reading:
5.23
